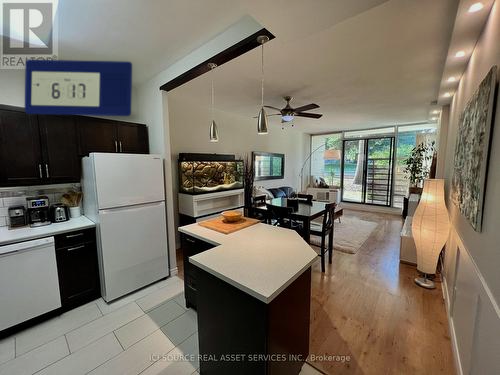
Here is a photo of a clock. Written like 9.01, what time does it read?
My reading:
6.17
